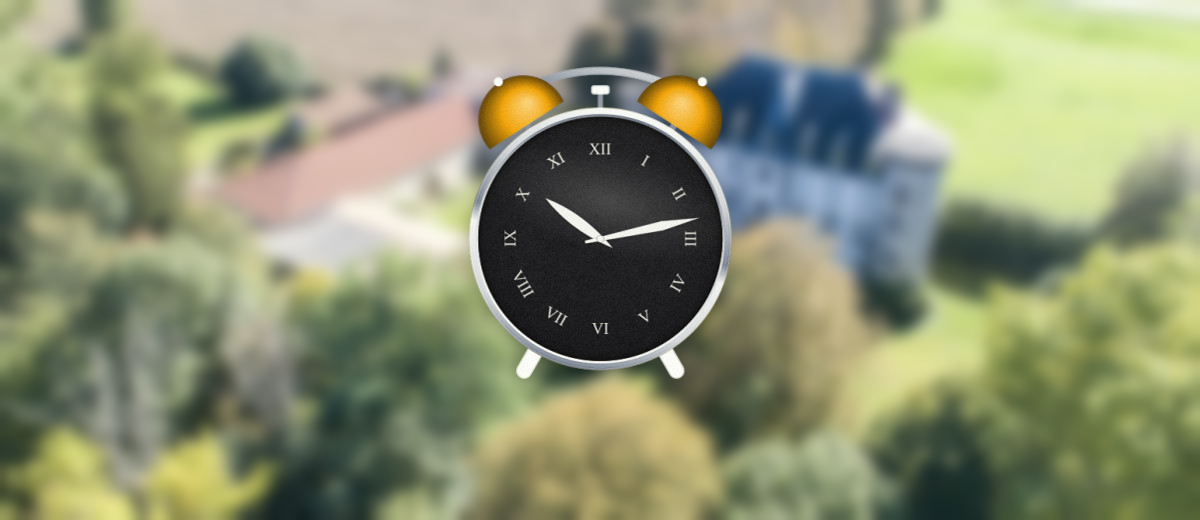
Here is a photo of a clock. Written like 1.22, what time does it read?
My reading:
10.13
